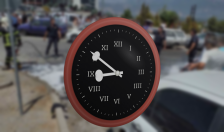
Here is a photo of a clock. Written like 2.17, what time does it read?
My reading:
8.51
